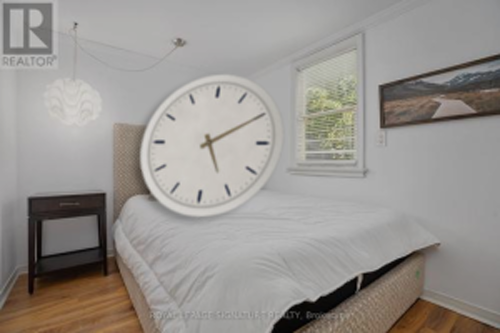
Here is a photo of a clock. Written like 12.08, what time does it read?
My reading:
5.10
